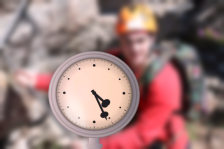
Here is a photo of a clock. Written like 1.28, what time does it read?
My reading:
4.26
